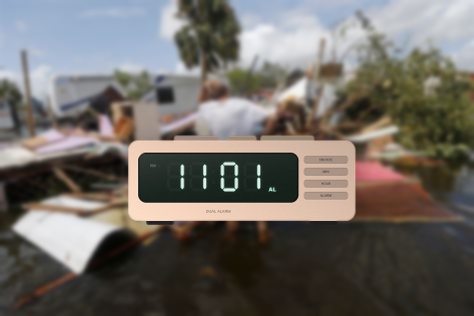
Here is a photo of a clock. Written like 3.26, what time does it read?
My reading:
11.01
